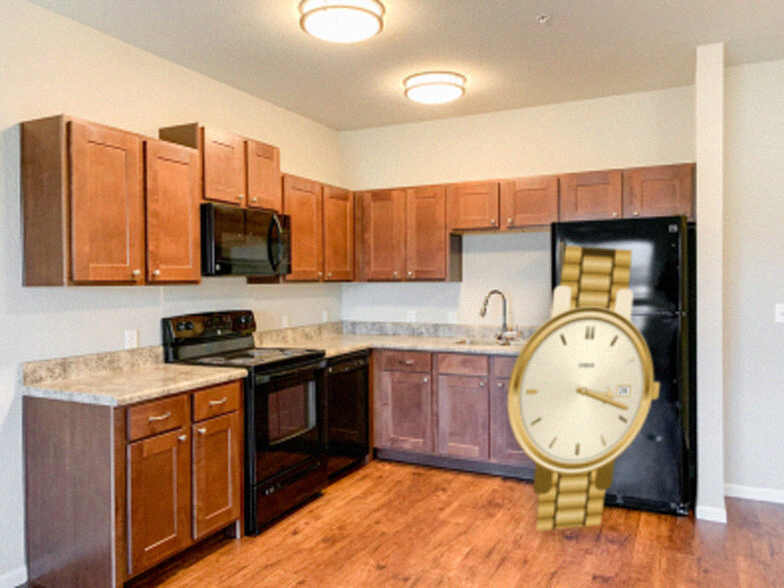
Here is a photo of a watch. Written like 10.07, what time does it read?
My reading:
3.18
